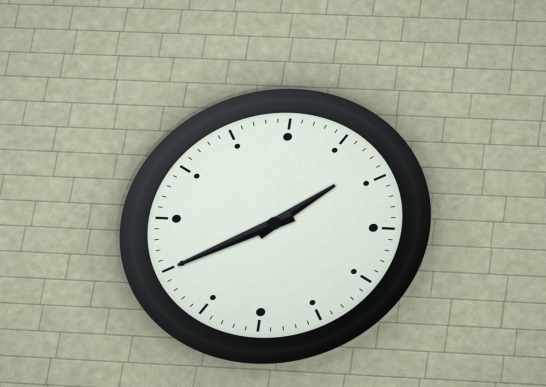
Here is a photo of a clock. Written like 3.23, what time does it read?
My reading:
1.40
